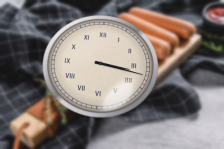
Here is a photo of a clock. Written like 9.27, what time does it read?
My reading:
3.17
